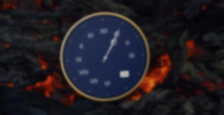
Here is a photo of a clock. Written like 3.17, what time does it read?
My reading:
1.05
